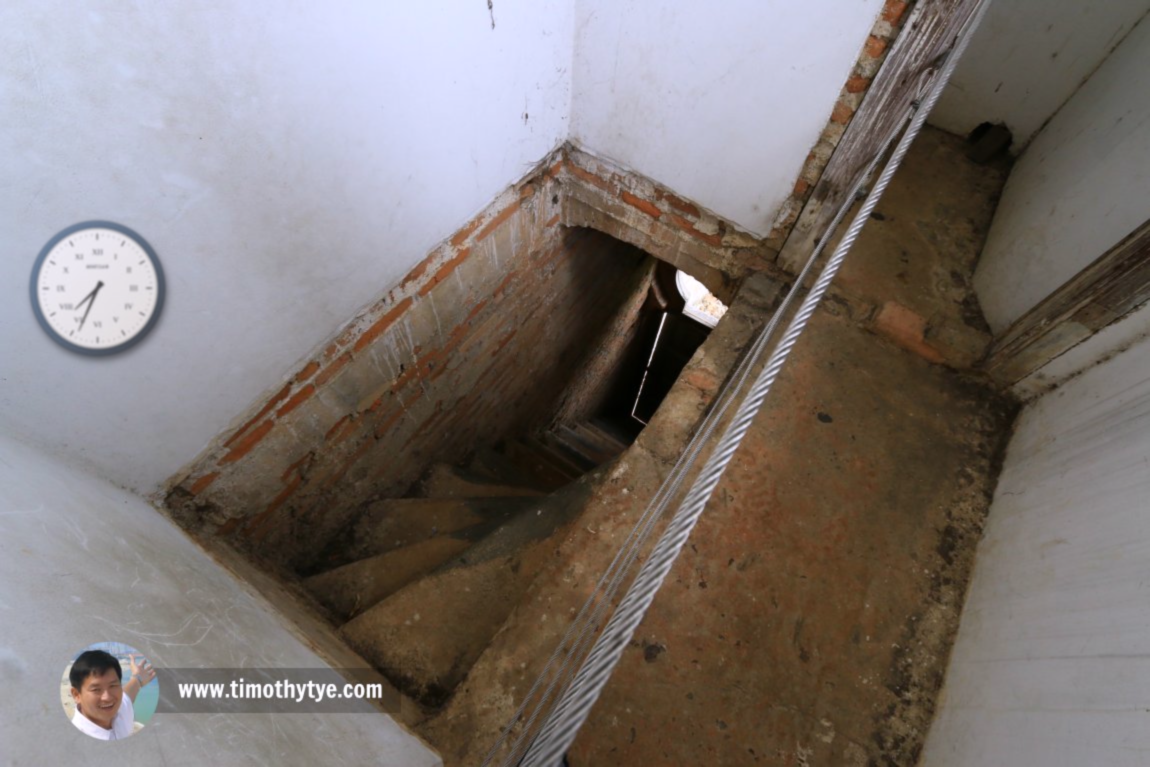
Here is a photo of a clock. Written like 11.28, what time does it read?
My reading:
7.34
